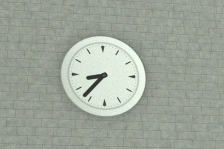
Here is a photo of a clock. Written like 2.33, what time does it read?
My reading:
8.37
